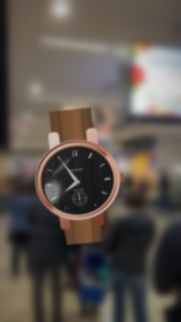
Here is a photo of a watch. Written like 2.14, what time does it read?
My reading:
7.55
